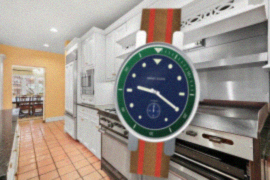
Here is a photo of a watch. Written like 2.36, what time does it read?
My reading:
9.20
